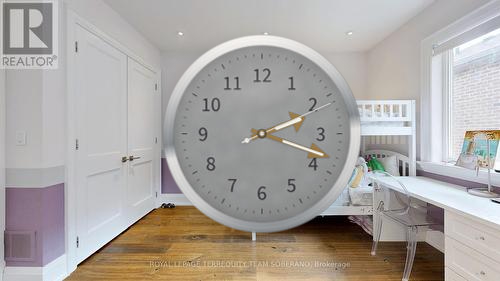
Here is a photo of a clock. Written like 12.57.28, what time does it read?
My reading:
2.18.11
